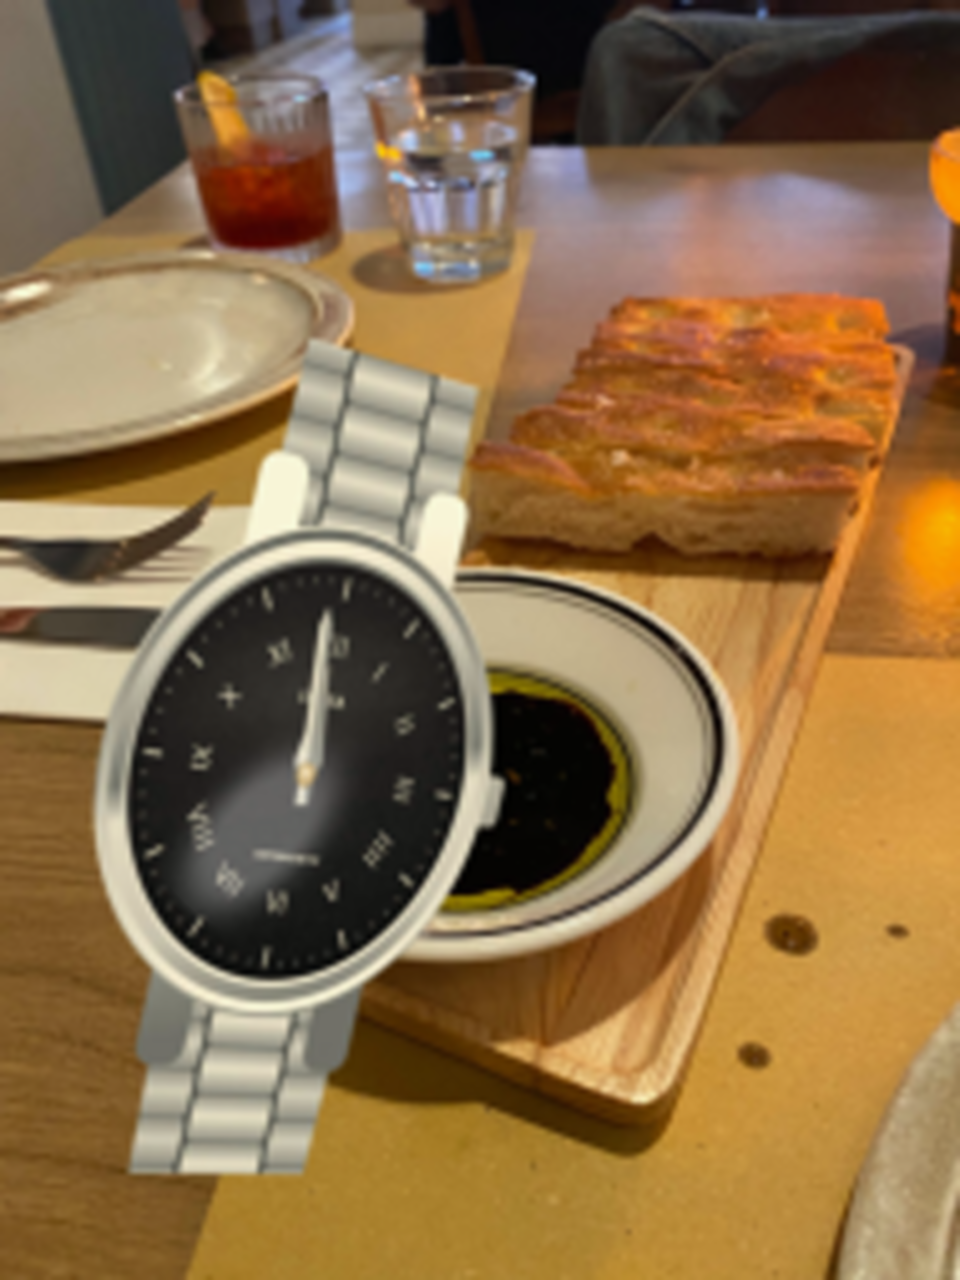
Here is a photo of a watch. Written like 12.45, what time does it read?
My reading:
11.59
